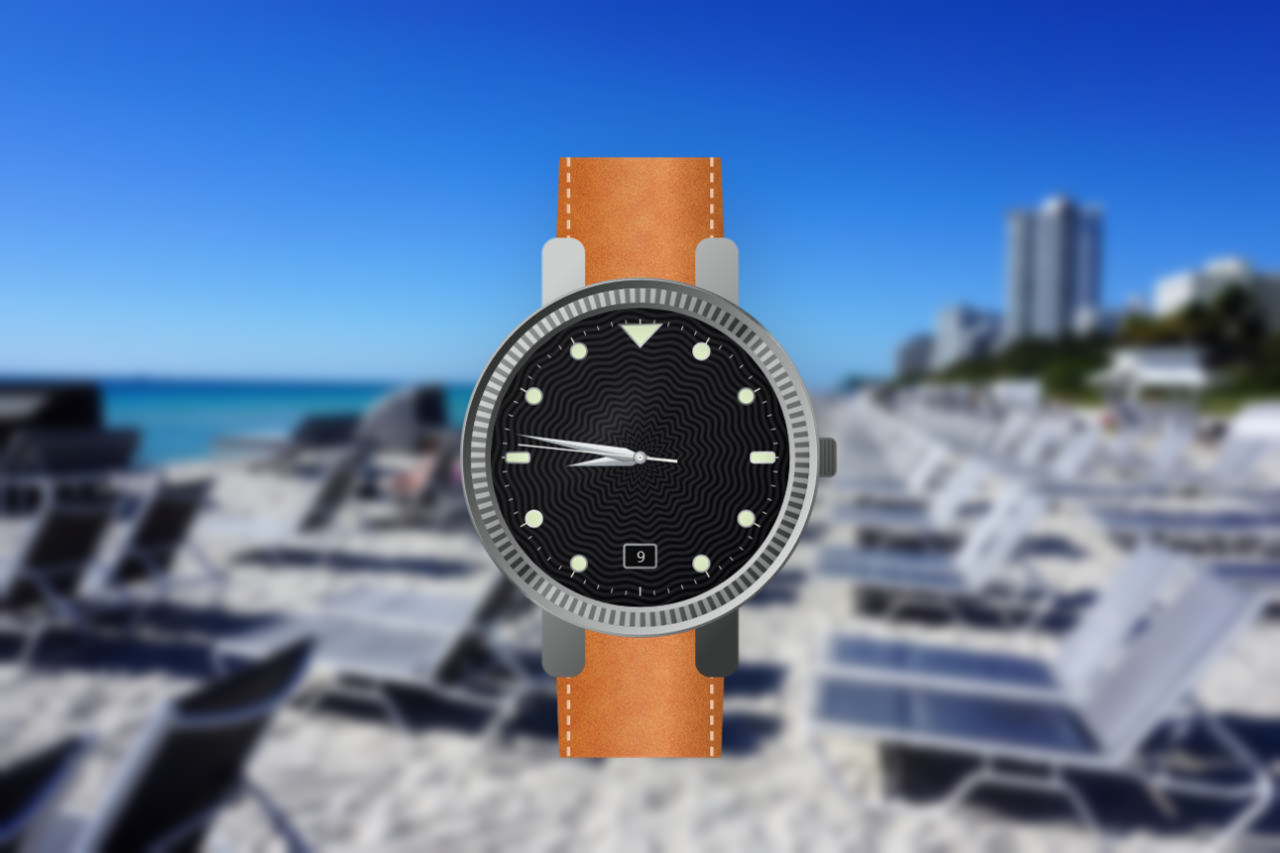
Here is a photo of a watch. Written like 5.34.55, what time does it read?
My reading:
8.46.46
